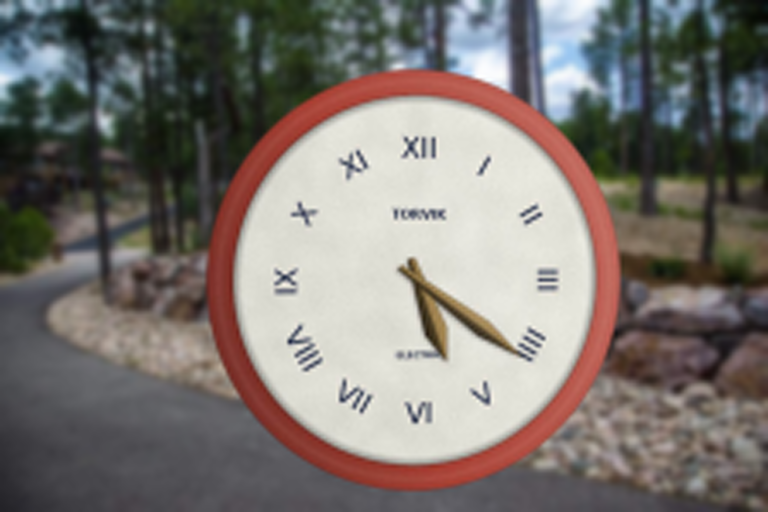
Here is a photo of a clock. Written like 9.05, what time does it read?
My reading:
5.21
